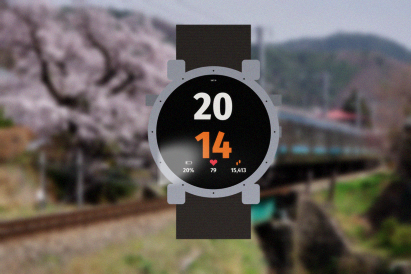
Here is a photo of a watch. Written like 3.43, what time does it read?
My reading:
20.14
